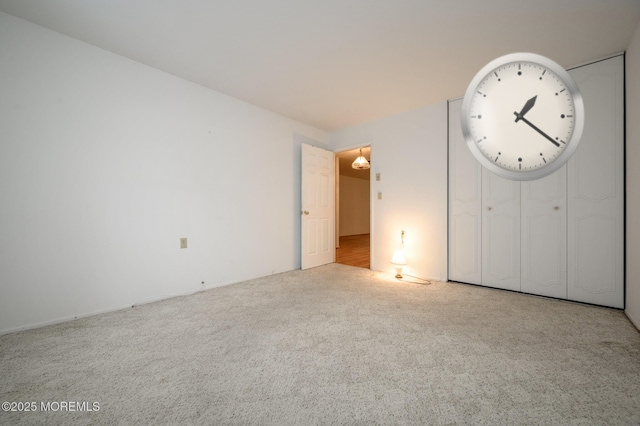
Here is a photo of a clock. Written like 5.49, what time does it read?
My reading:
1.21
